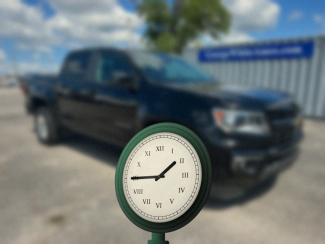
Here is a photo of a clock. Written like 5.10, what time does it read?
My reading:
1.45
